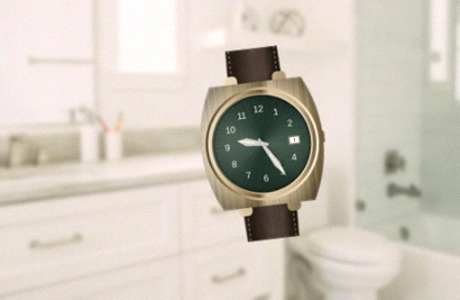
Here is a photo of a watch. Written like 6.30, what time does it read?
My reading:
9.25
